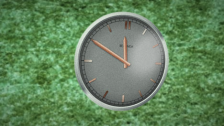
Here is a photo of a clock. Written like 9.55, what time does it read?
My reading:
11.50
